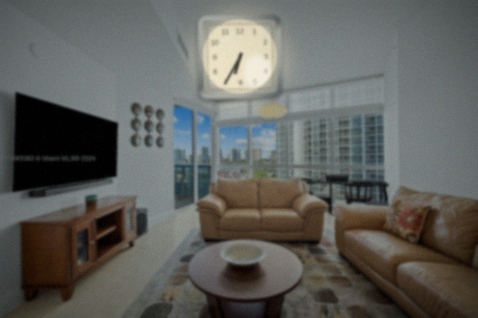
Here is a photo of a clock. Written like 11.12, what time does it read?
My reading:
6.35
